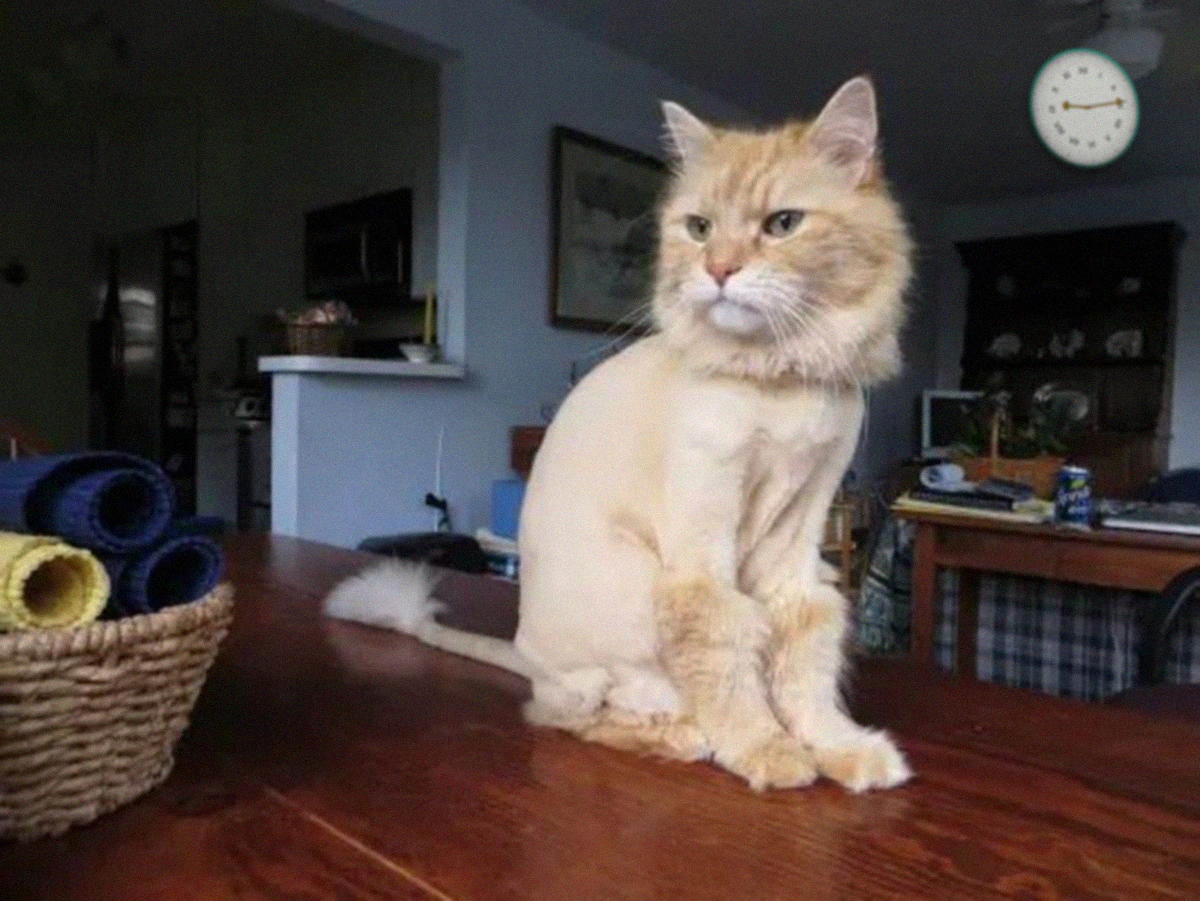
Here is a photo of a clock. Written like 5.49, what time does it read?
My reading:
9.14
